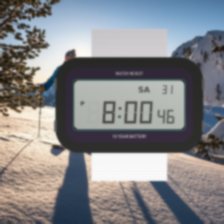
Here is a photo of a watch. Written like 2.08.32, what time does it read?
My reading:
8.00.46
